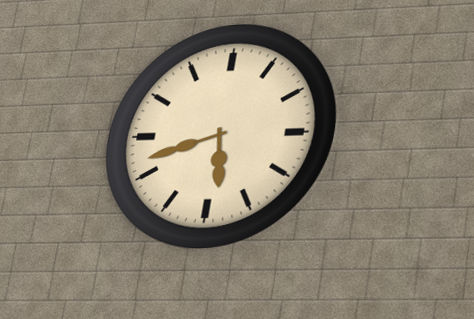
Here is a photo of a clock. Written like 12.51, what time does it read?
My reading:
5.42
